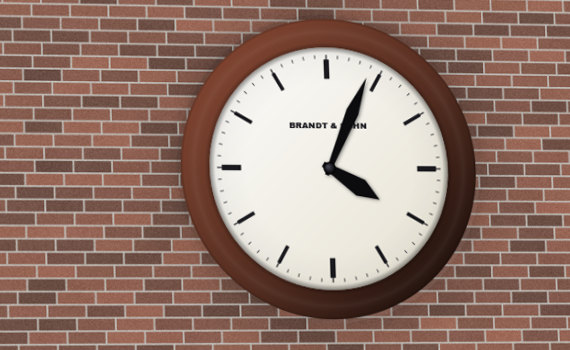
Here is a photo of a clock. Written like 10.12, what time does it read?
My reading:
4.04
